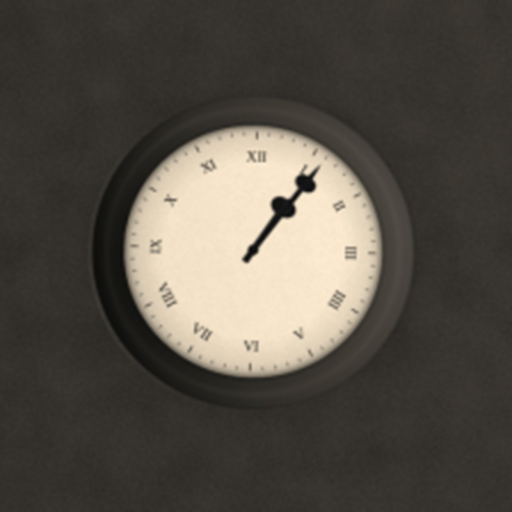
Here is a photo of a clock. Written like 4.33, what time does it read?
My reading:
1.06
